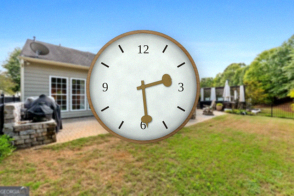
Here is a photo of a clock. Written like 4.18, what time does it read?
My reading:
2.29
